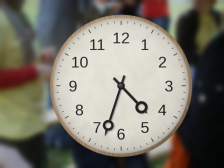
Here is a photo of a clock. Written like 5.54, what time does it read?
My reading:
4.33
